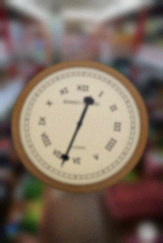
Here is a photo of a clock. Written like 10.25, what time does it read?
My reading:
12.33
